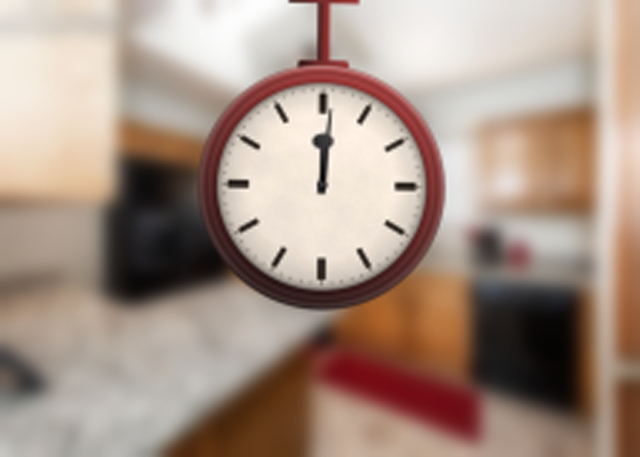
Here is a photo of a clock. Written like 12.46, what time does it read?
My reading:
12.01
